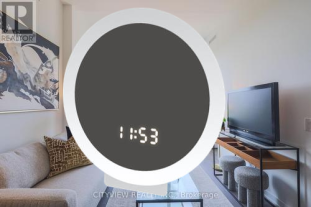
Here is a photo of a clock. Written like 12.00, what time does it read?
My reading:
11.53
